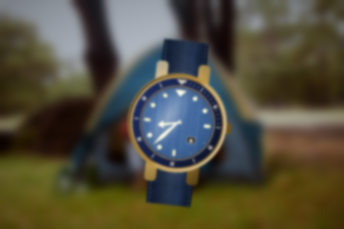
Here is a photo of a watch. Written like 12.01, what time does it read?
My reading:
8.37
